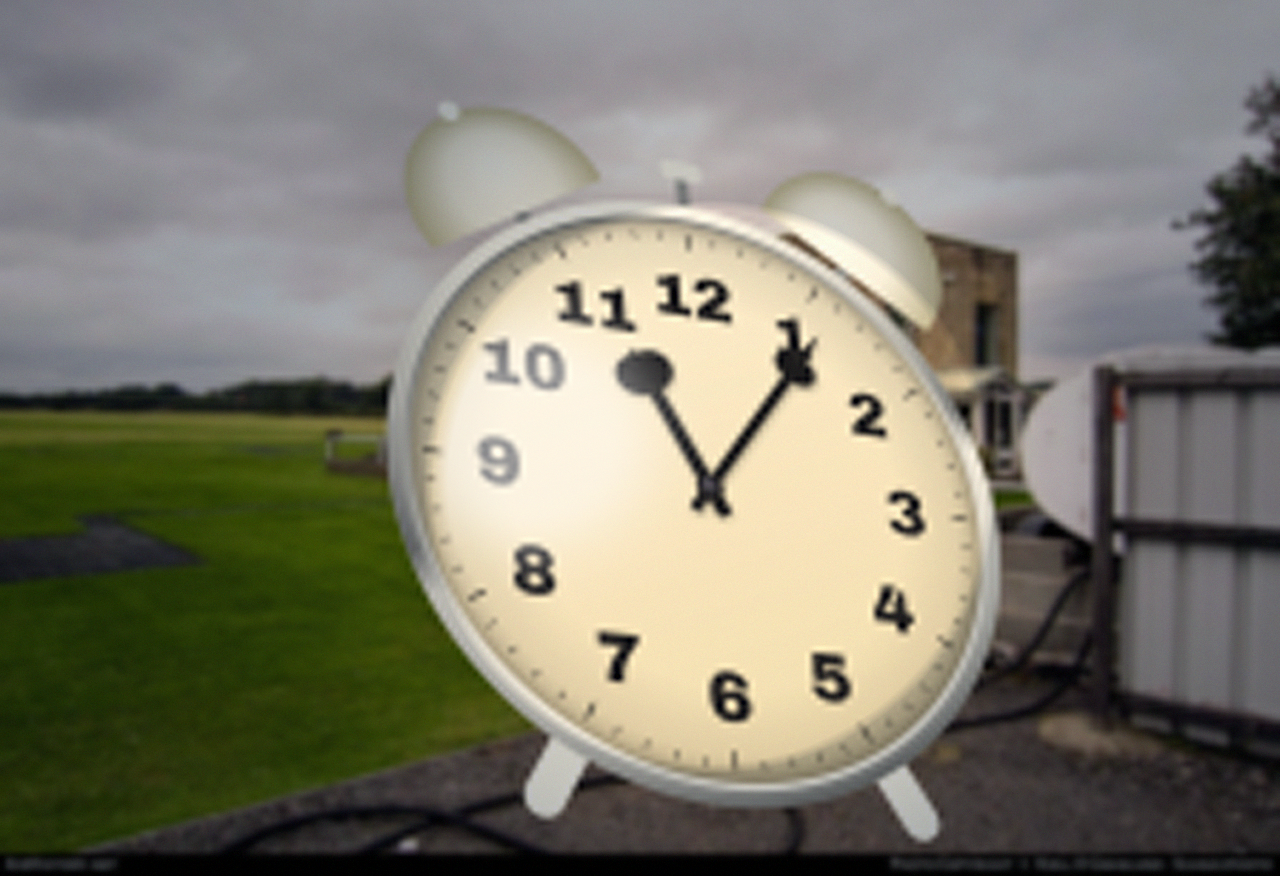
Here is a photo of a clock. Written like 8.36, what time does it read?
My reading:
11.06
